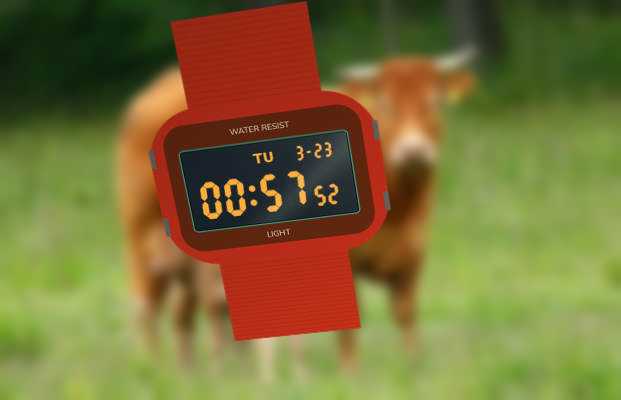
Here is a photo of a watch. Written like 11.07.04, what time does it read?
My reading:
0.57.52
